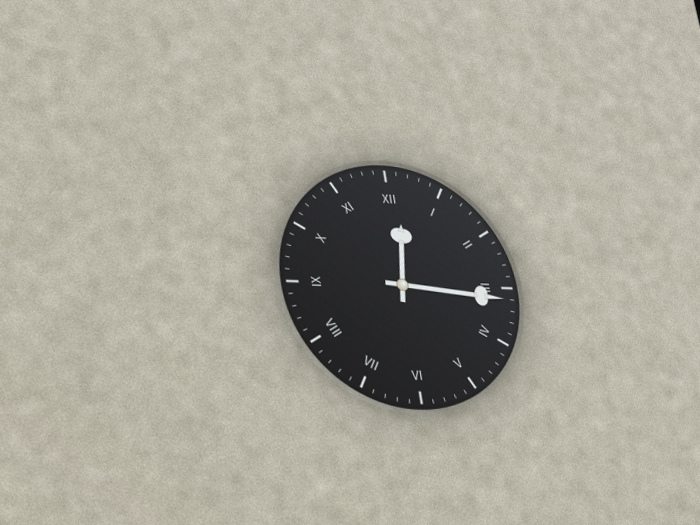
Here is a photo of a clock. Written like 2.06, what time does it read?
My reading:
12.16
